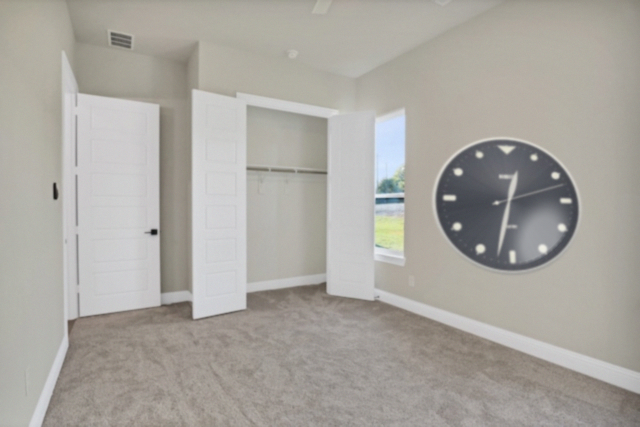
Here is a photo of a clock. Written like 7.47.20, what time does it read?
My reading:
12.32.12
